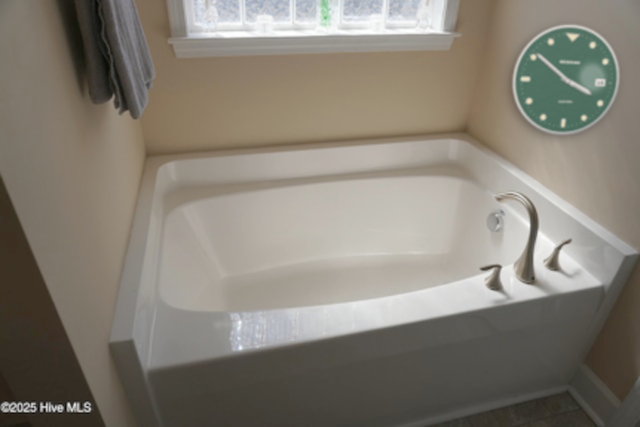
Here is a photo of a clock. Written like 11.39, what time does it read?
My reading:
3.51
